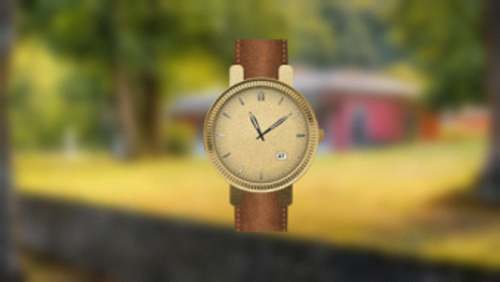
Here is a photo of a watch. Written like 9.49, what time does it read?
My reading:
11.09
